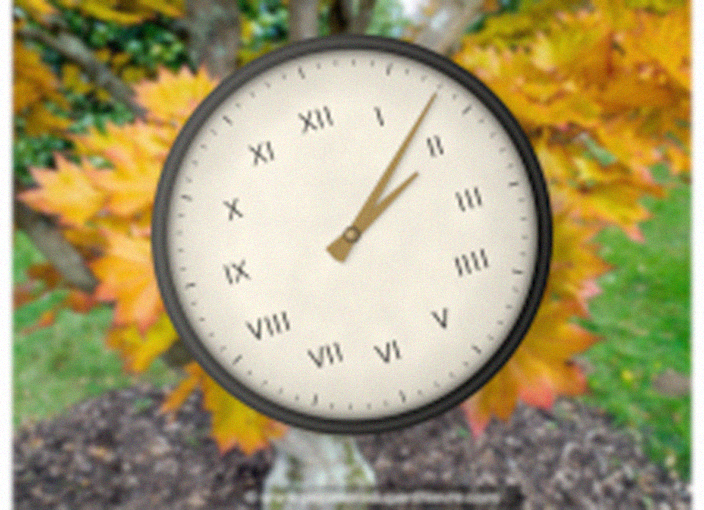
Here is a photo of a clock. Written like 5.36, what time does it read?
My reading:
2.08
